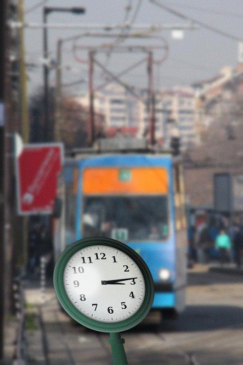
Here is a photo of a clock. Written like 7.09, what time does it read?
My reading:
3.14
